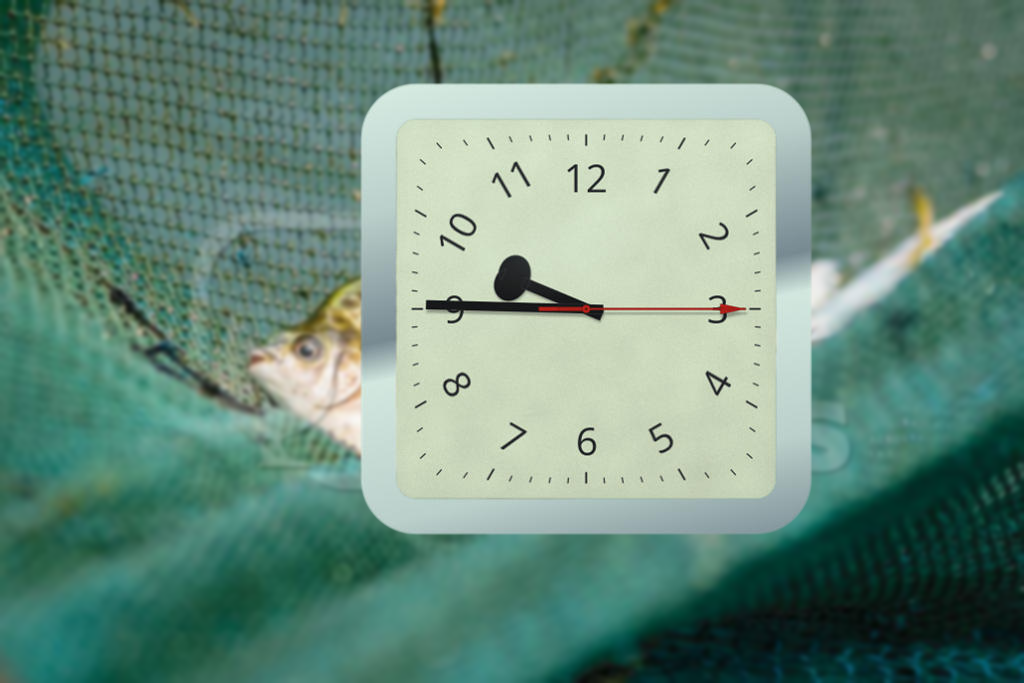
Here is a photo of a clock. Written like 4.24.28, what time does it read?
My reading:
9.45.15
